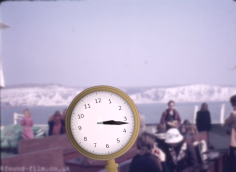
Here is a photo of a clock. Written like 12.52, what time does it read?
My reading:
3.17
